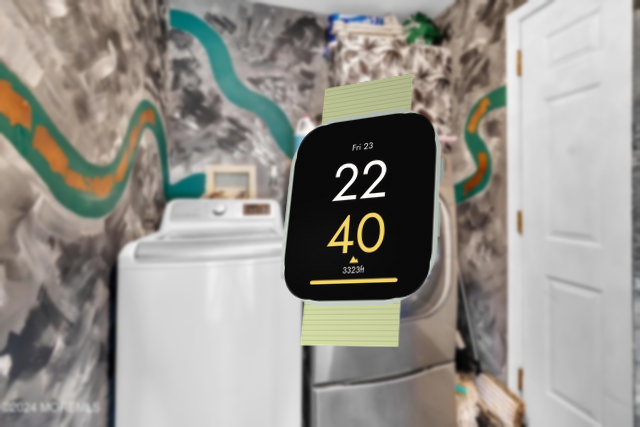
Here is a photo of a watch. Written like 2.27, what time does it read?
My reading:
22.40
